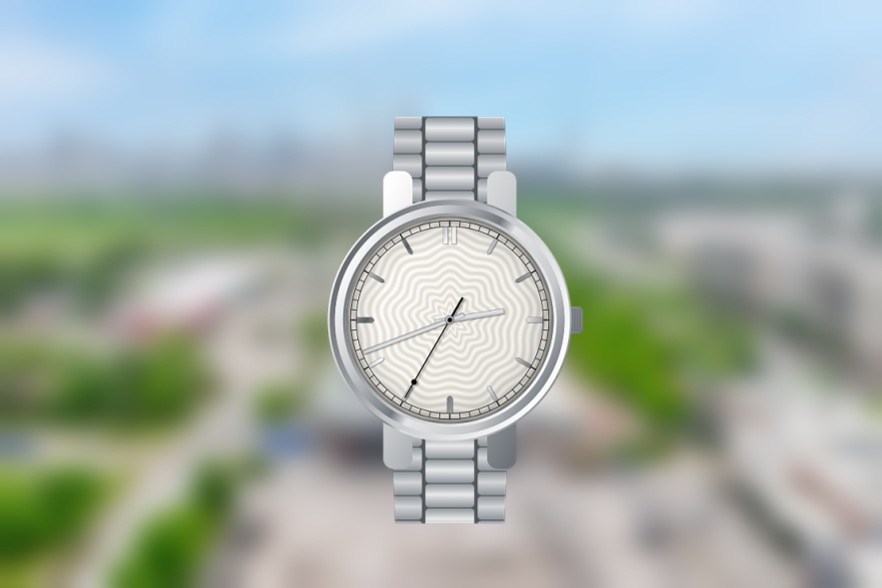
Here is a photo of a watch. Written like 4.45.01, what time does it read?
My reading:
2.41.35
